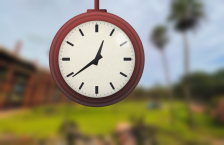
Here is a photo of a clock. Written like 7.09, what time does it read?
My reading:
12.39
